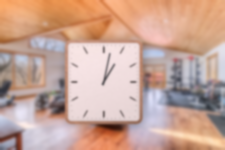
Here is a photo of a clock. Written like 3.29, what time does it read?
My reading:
1.02
